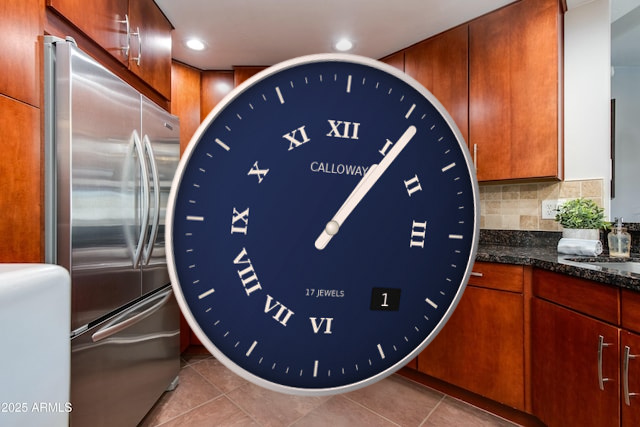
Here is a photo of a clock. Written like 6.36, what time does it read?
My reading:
1.06
